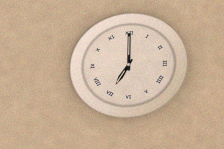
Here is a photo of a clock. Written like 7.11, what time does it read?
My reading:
7.00
